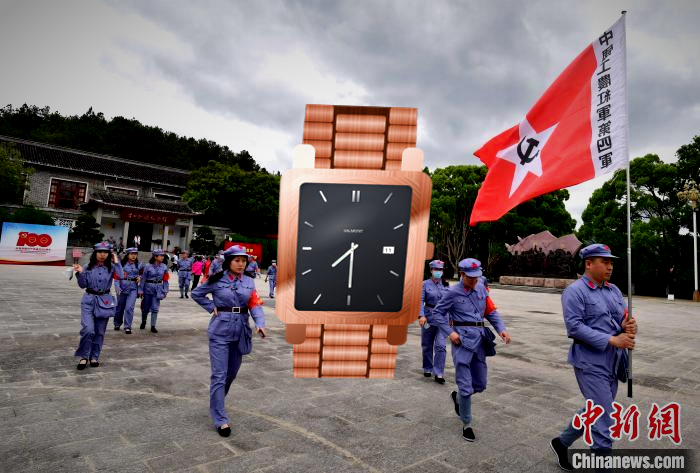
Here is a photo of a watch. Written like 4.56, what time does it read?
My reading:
7.30
